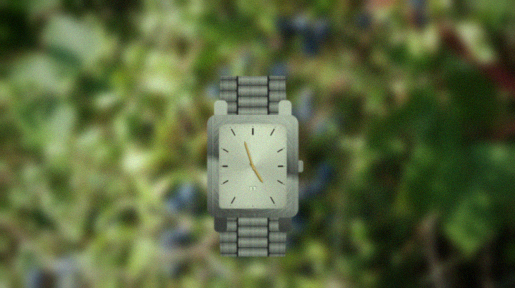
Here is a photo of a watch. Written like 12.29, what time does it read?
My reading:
4.57
